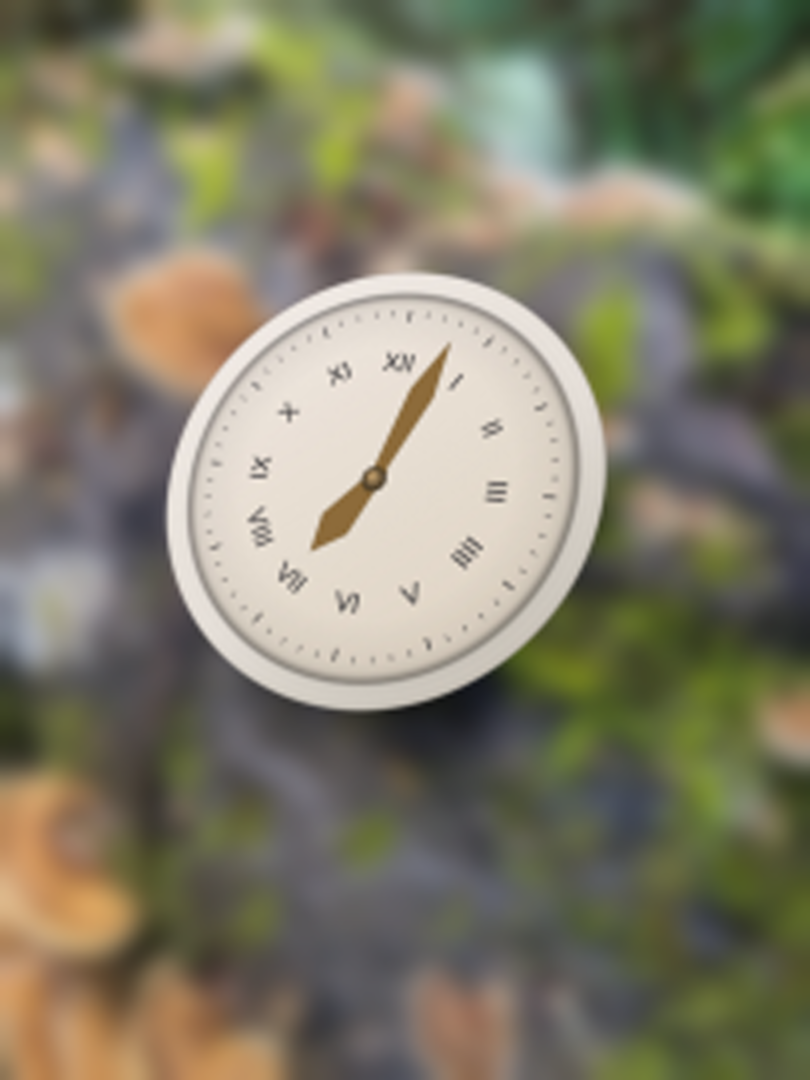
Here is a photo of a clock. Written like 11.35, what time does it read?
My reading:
7.03
